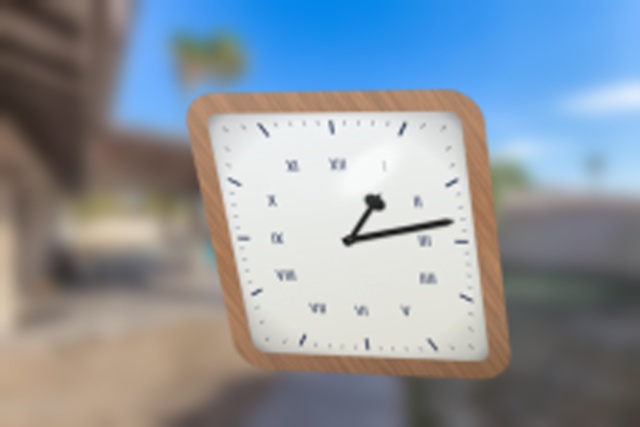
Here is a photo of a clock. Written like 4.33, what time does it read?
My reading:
1.13
